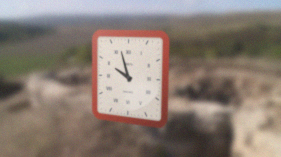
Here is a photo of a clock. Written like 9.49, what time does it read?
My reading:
9.57
